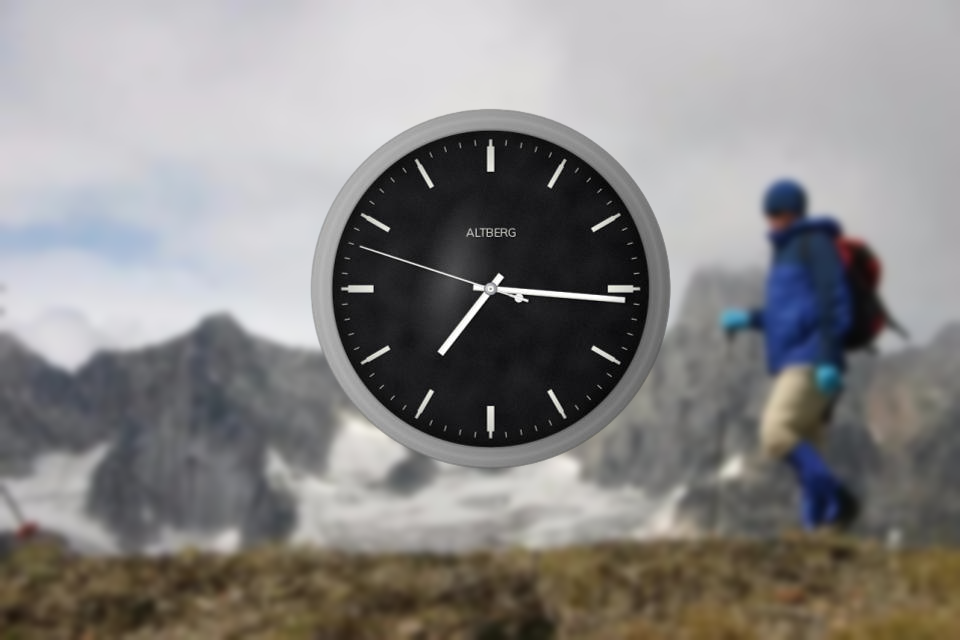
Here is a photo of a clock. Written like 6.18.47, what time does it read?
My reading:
7.15.48
